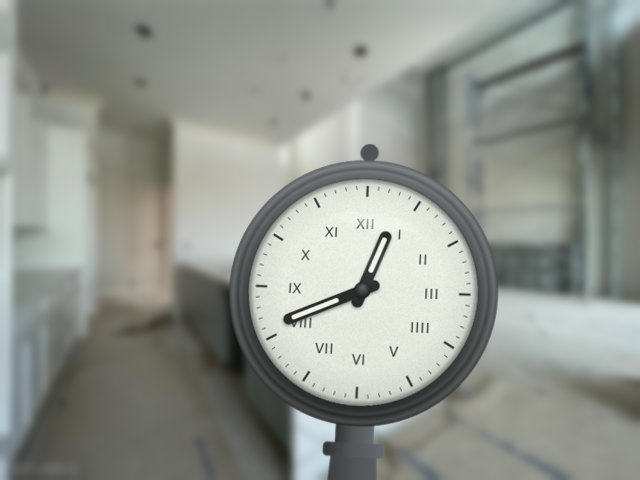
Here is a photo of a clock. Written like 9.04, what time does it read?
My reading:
12.41
